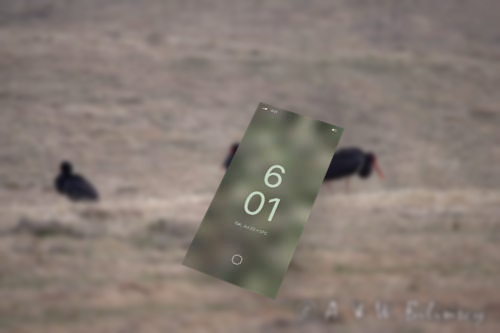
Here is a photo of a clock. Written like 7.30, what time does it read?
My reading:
6.01
